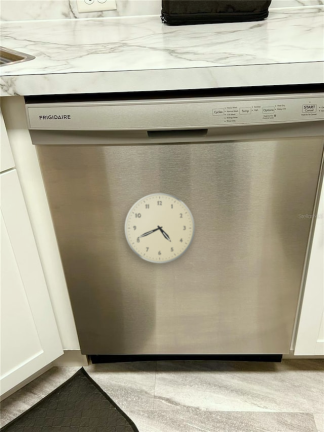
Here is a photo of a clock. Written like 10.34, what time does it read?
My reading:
4.41
